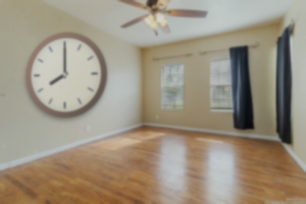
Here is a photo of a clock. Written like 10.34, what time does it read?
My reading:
8.00
